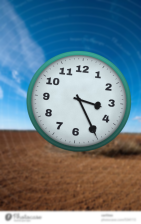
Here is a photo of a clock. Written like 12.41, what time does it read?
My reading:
3.25
